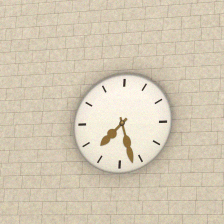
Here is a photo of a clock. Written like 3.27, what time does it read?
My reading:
7.27
